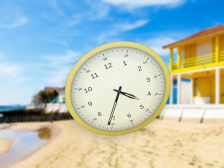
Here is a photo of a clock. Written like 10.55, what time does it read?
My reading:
4.36
